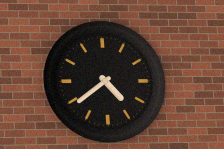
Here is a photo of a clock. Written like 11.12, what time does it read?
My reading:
4.39
